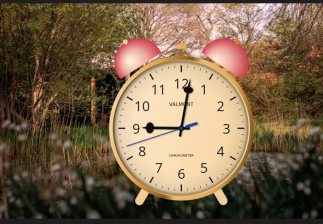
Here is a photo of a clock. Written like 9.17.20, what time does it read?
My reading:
9.01.42
